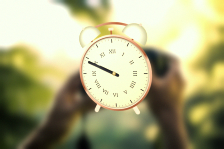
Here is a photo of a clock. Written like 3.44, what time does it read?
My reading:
9.49
